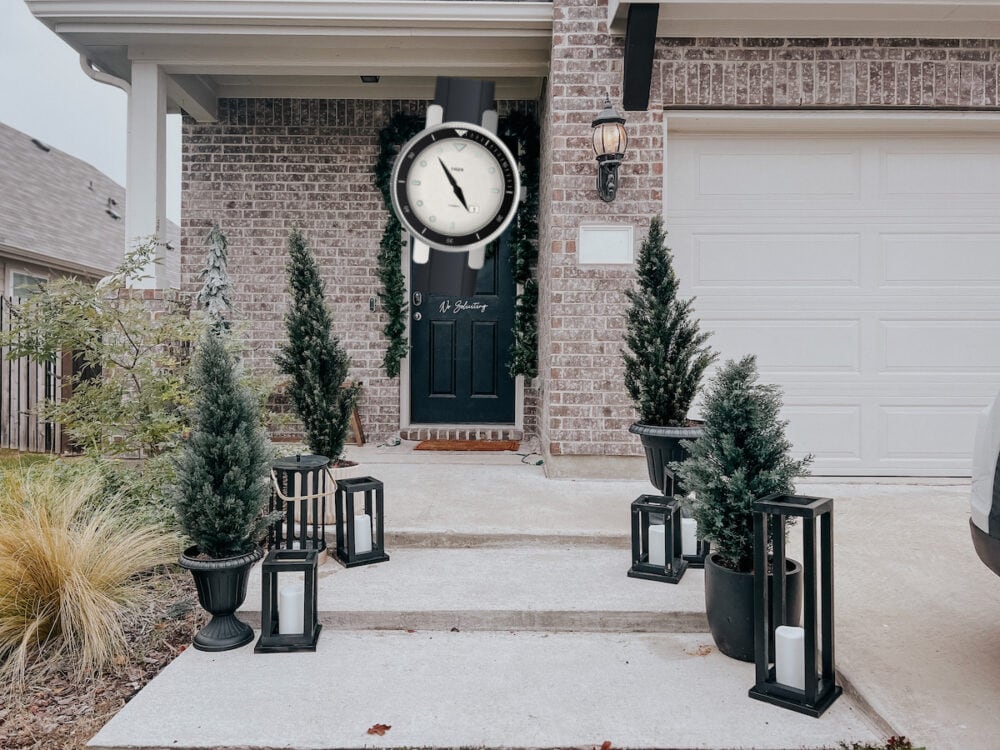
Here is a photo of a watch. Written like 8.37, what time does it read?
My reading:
4.54
